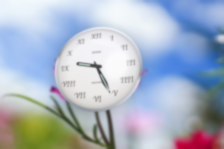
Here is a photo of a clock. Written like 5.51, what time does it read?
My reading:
9.26
